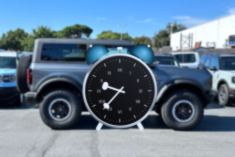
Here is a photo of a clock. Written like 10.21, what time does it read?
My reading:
9.37
